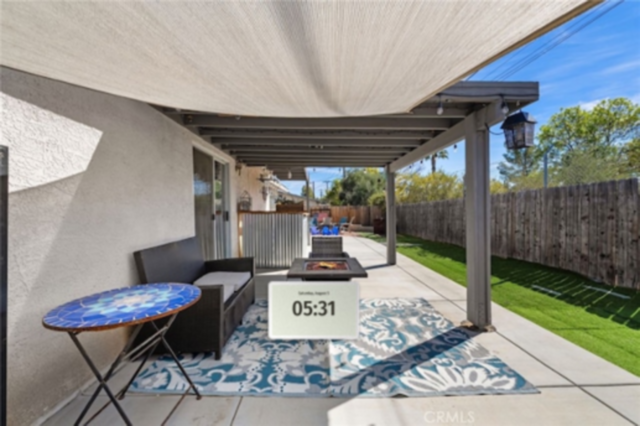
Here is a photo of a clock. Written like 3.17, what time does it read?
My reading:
5.31
